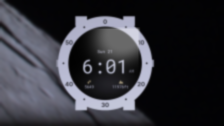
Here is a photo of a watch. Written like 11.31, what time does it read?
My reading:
6.01
